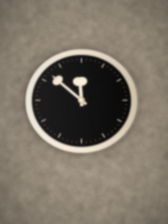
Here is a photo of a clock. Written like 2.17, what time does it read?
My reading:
11.52
